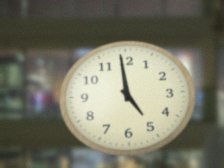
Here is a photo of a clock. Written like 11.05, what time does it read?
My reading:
4.59
